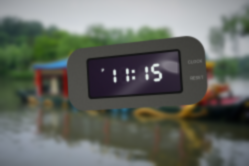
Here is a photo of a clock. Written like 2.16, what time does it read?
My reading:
11.15
